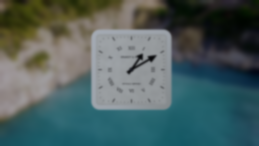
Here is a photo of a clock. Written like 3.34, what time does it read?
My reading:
1.10
